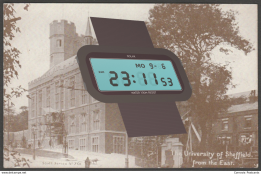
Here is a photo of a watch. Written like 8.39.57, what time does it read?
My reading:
23.11.53
